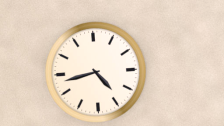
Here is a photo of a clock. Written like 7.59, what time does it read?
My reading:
4.43
